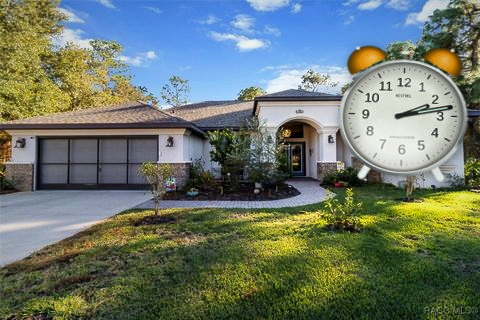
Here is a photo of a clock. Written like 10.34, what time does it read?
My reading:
2.13
